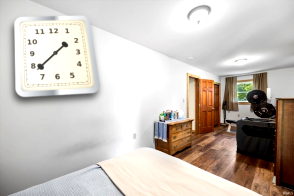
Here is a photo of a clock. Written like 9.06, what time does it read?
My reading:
1.38
